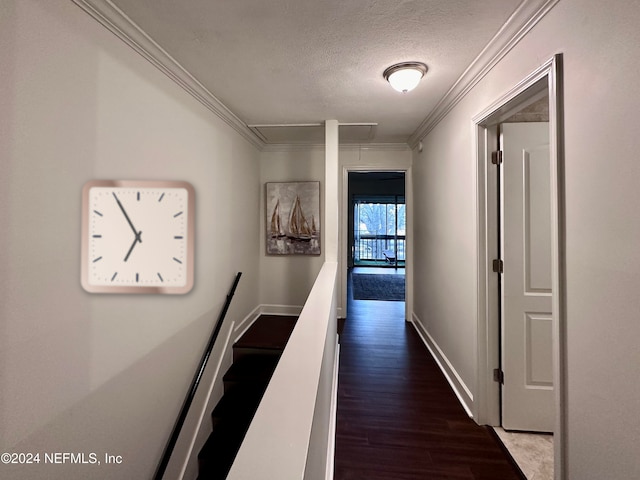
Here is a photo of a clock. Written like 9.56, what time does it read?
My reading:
6.55
